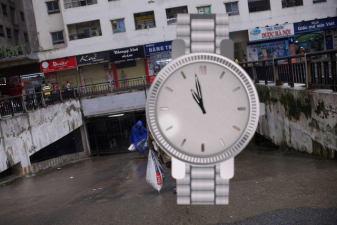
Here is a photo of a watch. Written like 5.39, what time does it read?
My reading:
10.58
